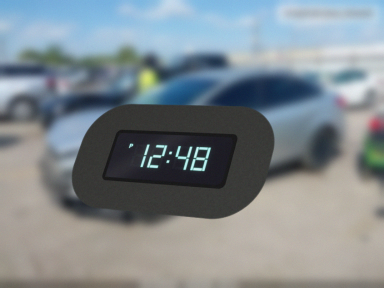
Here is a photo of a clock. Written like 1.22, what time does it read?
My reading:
12.48
